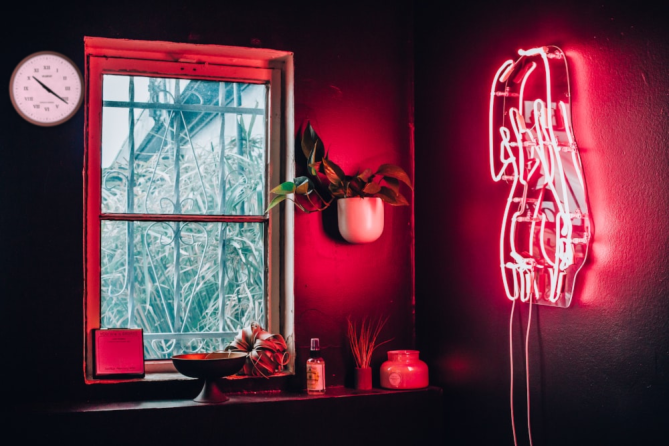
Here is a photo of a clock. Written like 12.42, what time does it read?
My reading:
10.21
